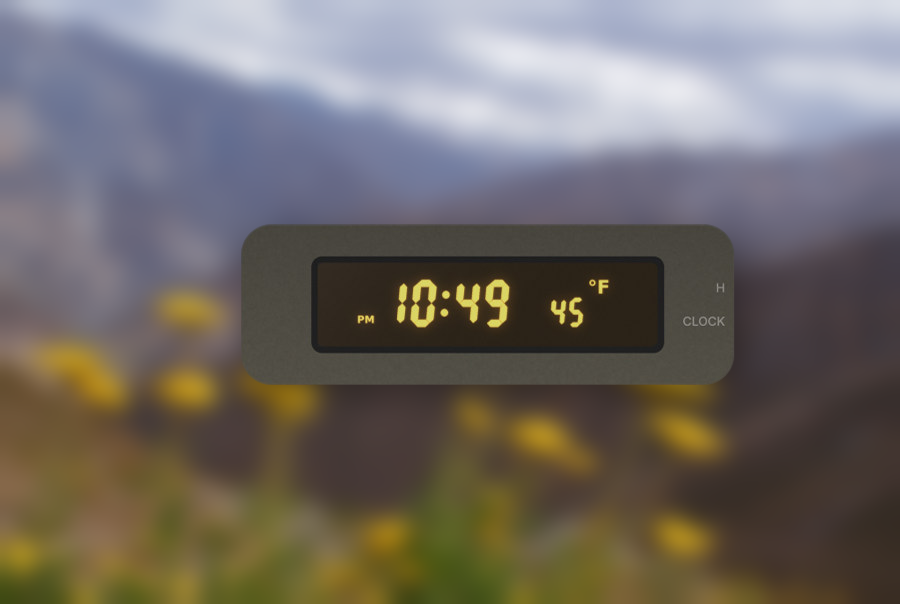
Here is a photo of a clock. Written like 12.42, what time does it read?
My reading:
10.49
